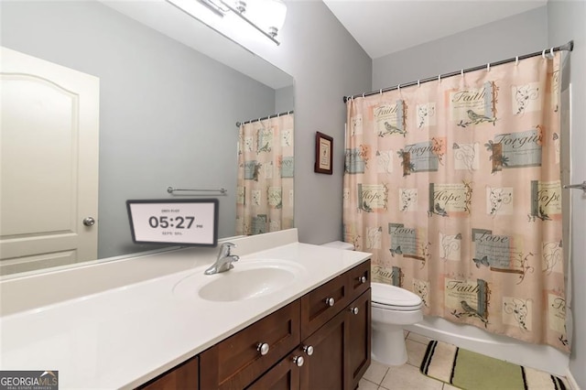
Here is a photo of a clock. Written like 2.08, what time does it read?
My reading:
5.27
